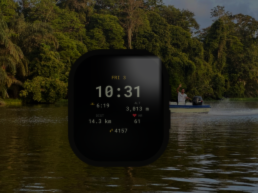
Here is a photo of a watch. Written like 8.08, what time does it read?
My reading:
10.31
